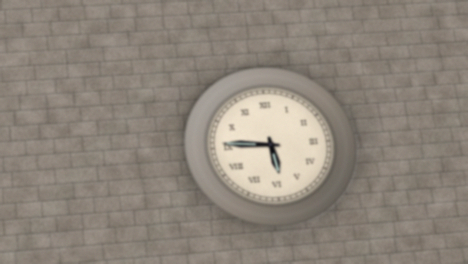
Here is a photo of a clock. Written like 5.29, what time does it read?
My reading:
5.46
